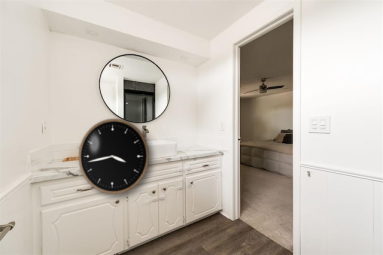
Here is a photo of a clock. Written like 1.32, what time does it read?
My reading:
3.43
